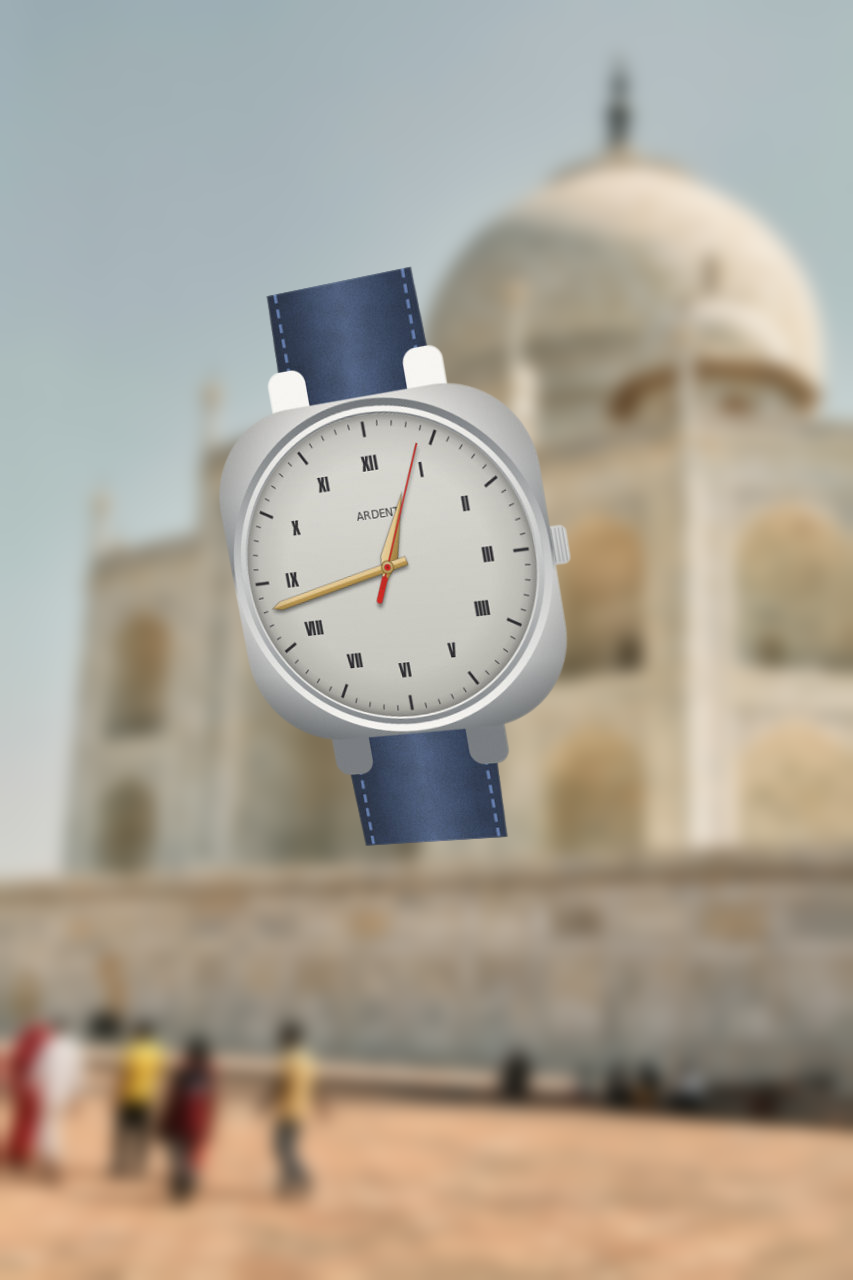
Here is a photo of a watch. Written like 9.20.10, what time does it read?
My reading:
12.43.04
